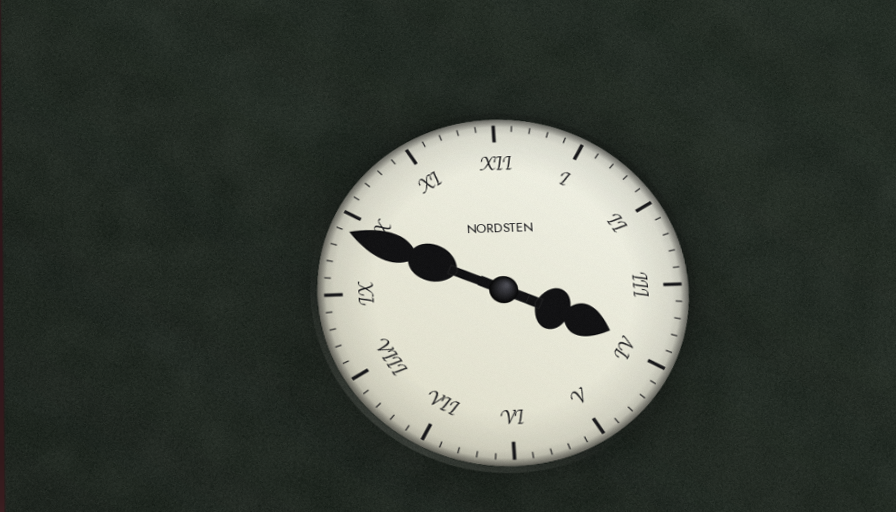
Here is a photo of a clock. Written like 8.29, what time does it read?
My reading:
3.49
